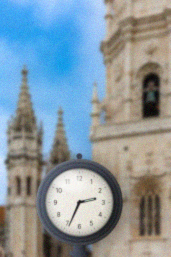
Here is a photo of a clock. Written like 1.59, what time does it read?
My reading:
2.34
